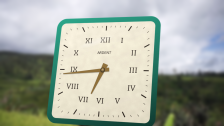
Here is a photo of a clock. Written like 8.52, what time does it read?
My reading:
6.44
